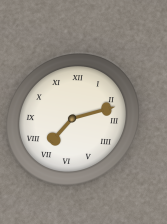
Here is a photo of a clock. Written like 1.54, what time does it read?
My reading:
7.12
